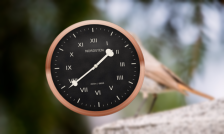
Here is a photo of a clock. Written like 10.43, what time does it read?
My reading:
1.39
